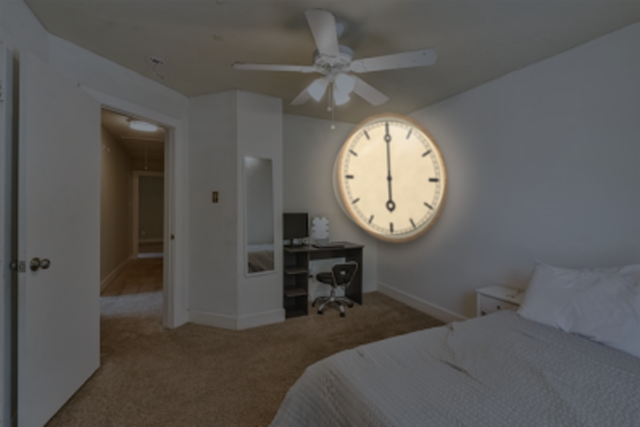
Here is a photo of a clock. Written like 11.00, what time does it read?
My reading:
6.00
